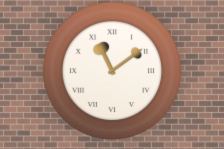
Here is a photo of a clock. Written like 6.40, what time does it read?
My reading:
11.09
